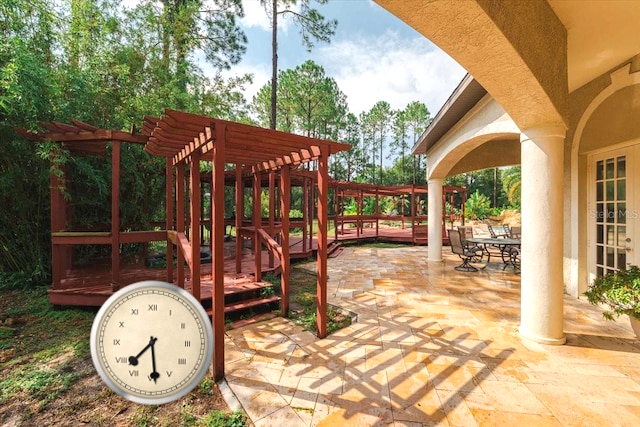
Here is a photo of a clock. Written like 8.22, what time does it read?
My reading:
7.29
